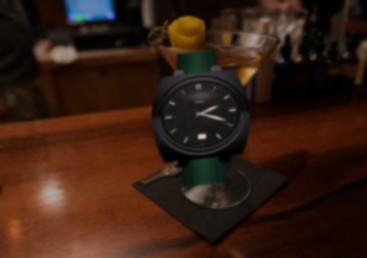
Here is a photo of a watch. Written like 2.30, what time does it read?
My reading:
2.19
